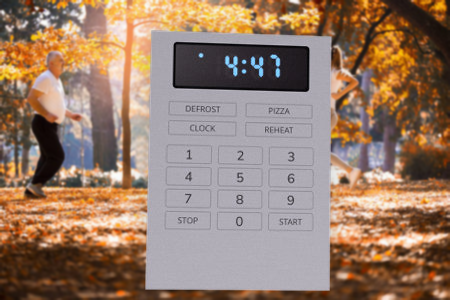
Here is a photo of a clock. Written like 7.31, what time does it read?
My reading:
4.47
